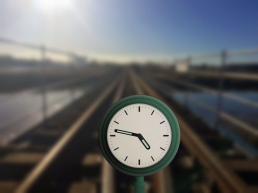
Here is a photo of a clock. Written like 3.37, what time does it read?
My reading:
4.47
